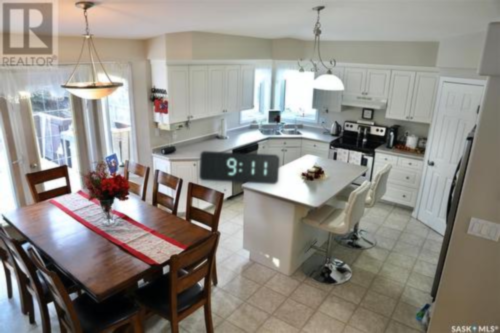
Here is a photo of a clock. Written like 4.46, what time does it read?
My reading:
9.11
